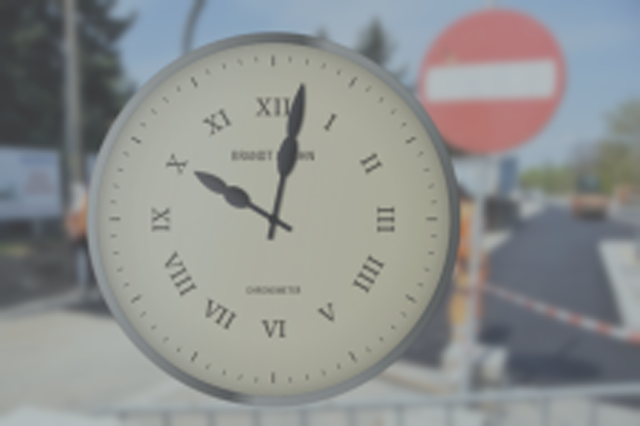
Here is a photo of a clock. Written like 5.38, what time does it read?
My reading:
10.02
